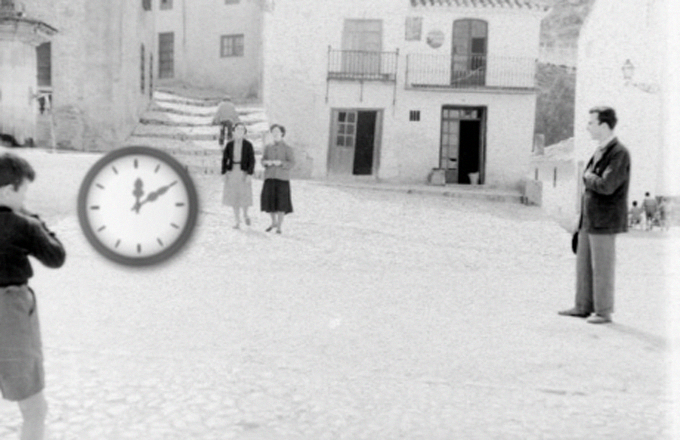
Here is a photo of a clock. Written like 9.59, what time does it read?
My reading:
12.10
